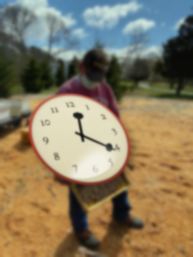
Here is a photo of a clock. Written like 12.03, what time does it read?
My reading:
12.21
